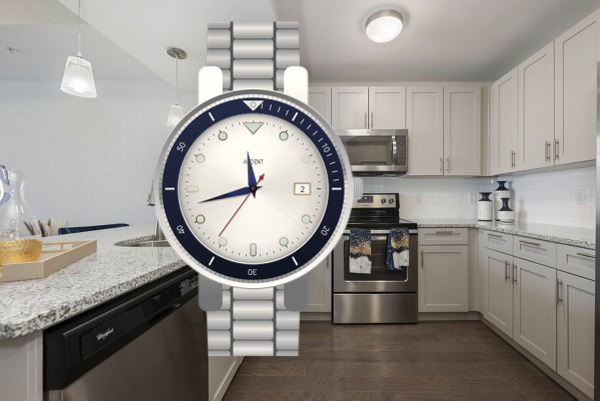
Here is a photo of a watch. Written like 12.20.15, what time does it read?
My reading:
11.42.36
